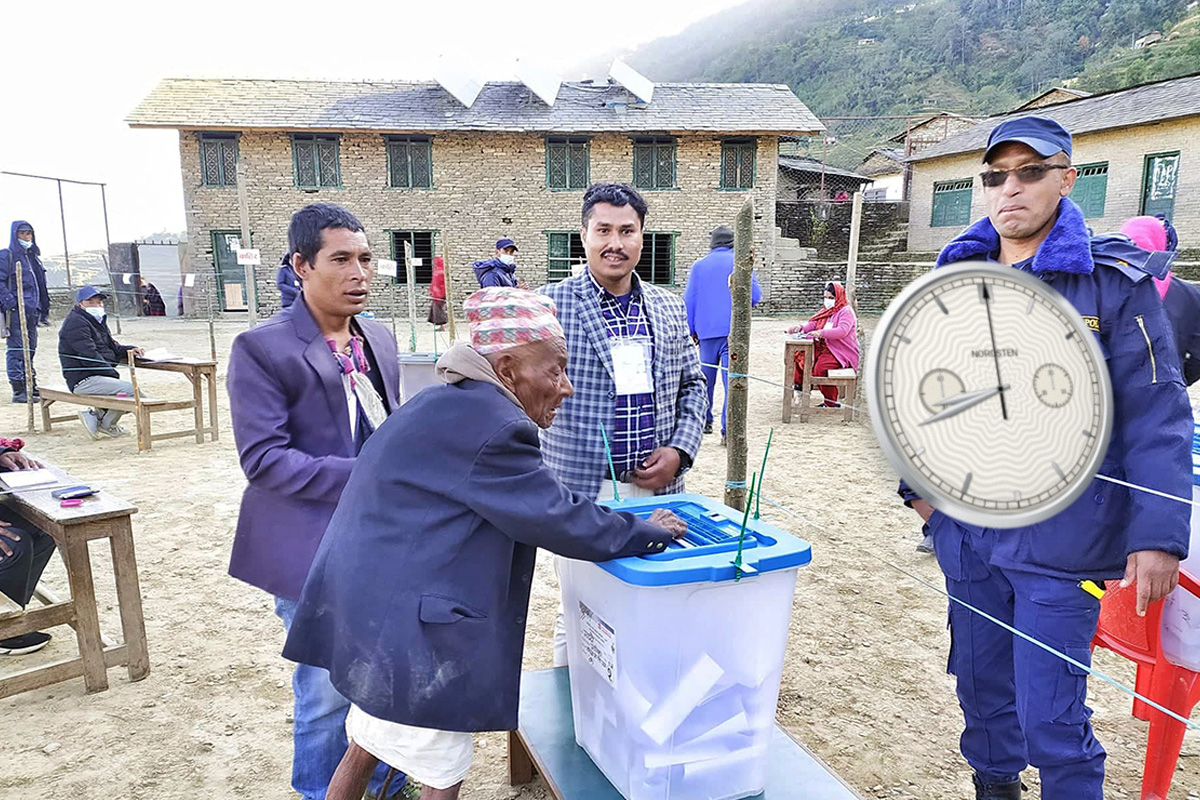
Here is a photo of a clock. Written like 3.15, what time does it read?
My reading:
8.42
